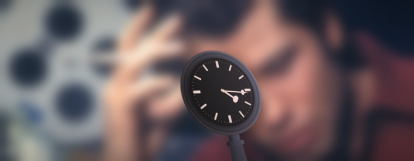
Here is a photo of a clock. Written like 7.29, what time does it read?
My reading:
4.16
